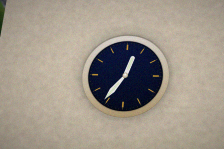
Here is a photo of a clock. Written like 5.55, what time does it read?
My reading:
12.36
